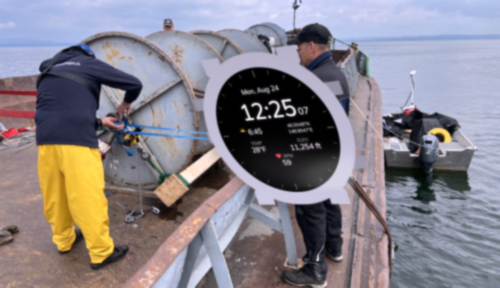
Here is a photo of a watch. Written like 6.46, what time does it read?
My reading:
12.25
